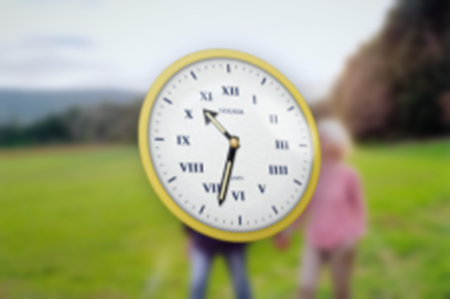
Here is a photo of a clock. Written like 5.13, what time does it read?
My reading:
10.33
